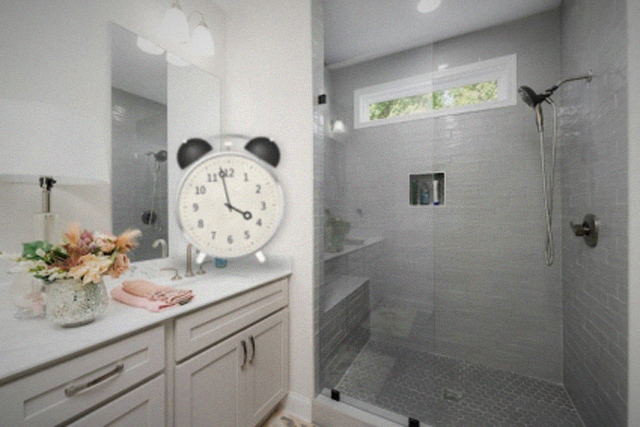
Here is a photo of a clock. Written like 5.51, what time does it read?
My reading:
3.58
